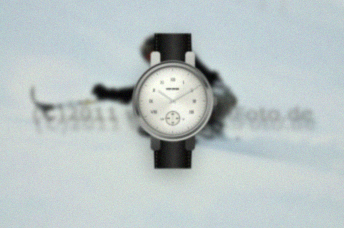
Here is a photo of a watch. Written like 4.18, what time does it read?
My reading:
10.10
